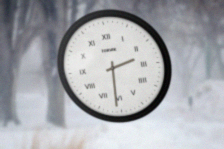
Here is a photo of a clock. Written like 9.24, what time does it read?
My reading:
2.31
